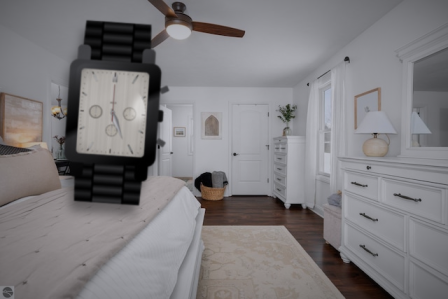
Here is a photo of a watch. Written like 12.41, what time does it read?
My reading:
5.26
